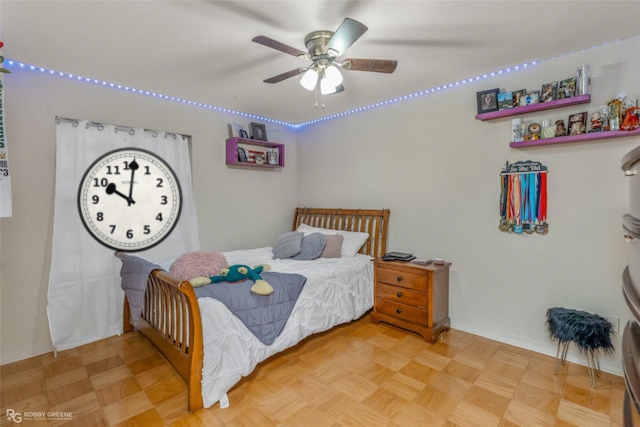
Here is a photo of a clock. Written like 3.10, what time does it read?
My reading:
10.01
